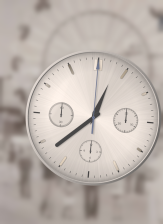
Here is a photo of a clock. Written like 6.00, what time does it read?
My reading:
12.38
